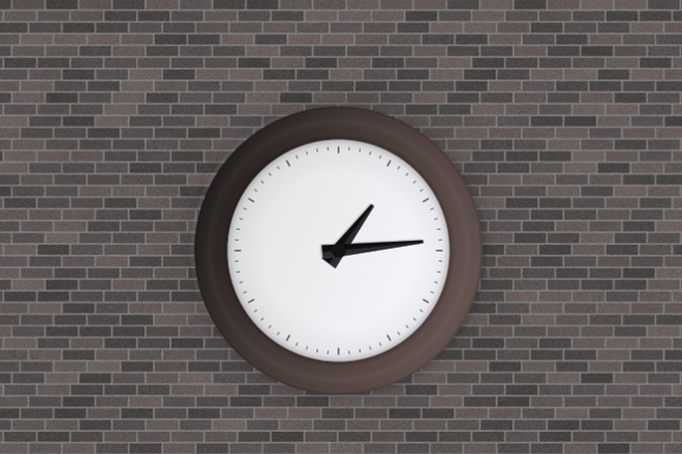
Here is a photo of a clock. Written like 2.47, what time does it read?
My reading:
1.14
